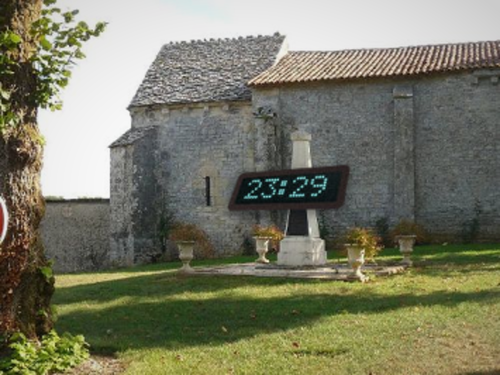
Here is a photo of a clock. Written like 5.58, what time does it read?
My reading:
23.29
